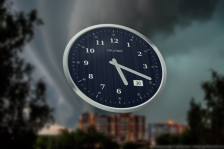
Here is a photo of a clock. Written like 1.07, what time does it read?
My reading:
5.19
